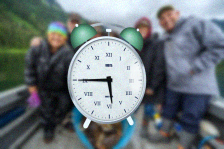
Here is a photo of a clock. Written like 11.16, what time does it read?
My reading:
5.45
